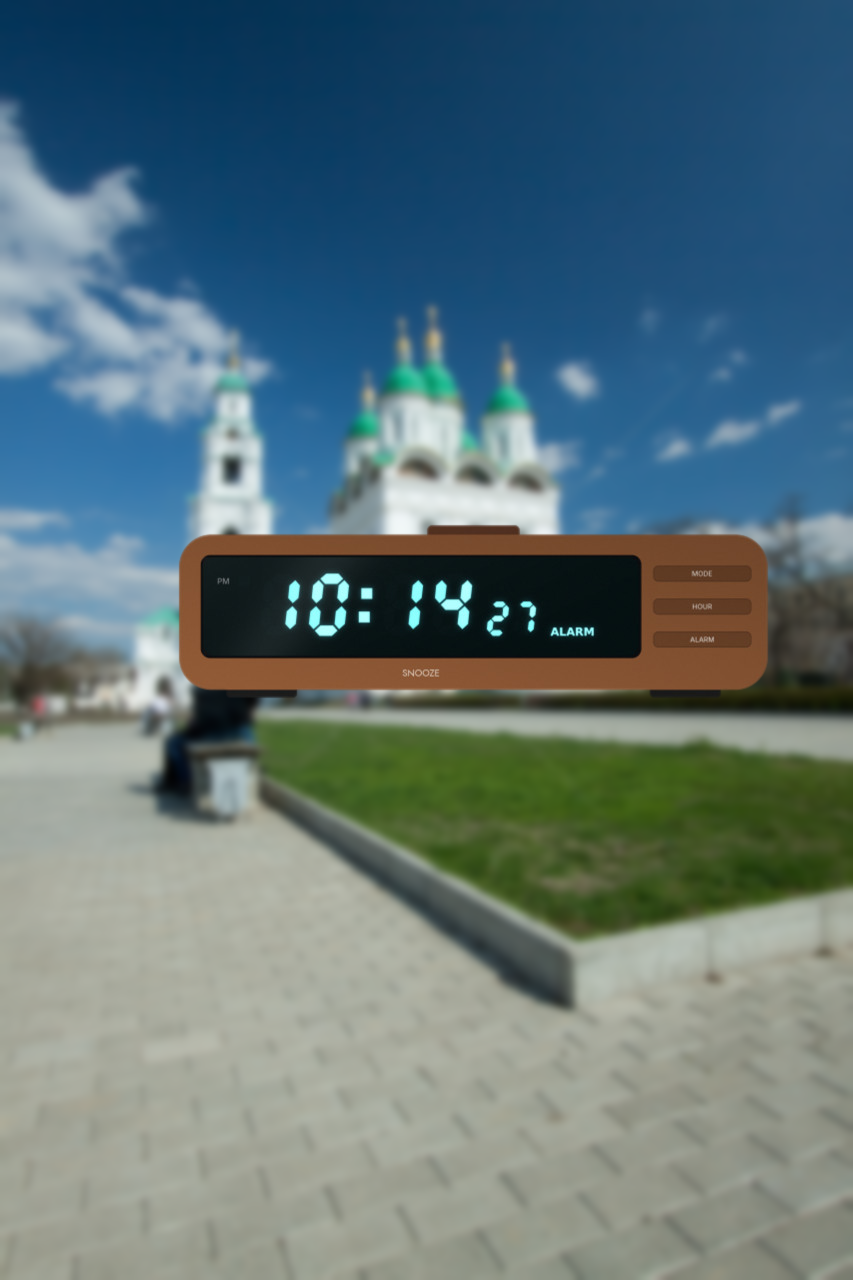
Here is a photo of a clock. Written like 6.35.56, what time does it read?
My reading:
10.14.27
